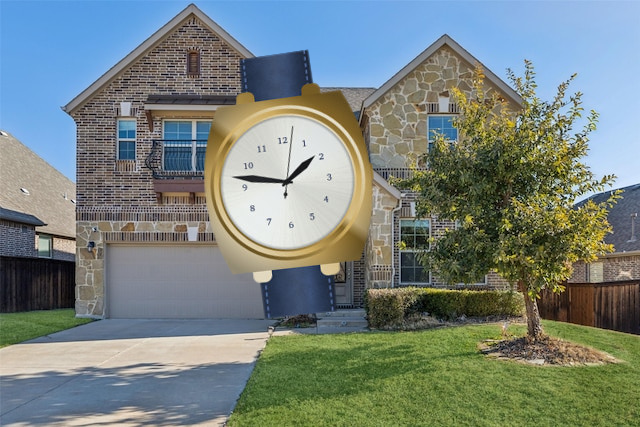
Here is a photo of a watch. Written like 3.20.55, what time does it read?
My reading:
1.47.02
